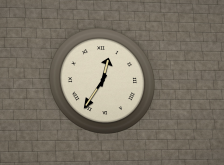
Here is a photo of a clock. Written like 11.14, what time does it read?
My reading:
12.36
